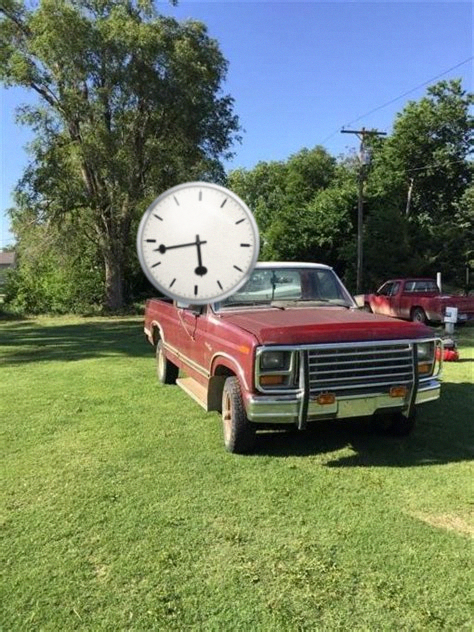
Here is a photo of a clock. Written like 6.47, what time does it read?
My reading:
5.43
